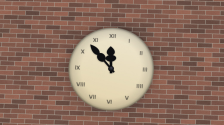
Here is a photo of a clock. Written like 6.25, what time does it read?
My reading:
11.53
